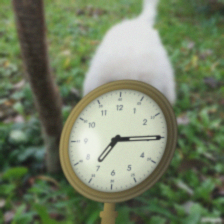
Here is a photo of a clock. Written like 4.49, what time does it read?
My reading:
7.15
